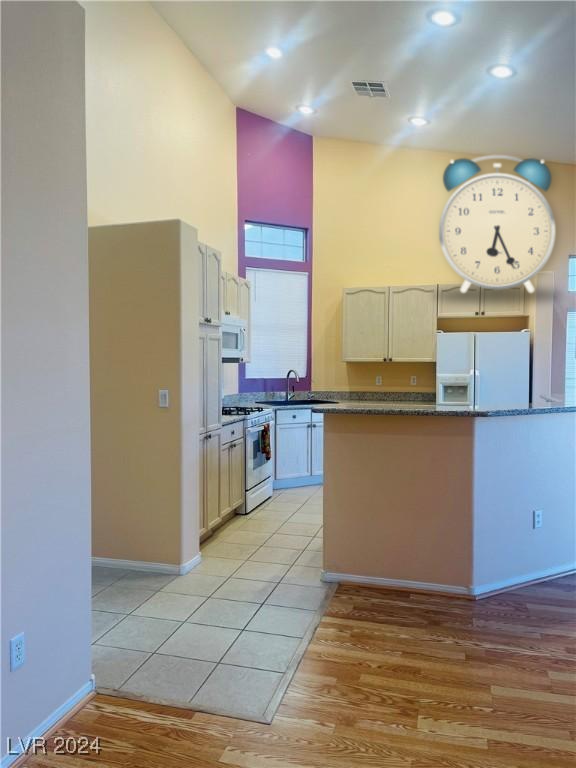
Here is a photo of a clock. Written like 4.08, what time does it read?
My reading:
6.26
